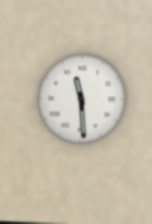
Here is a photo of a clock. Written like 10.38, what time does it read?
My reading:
11.29
